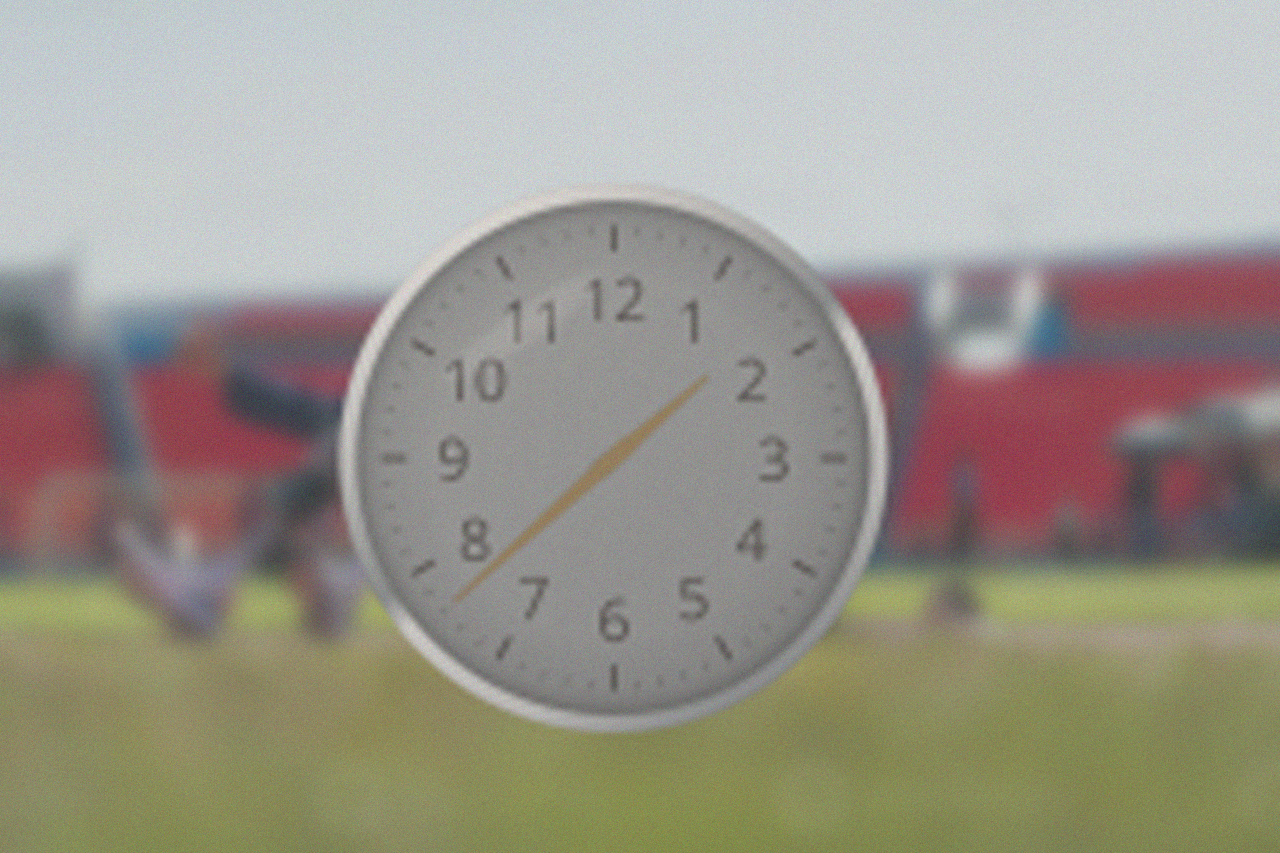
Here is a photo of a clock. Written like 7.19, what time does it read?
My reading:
1.38
